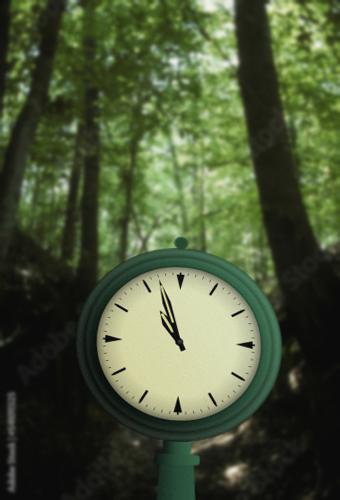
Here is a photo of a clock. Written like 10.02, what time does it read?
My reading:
10.57
